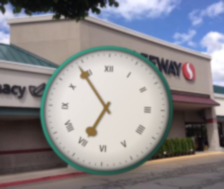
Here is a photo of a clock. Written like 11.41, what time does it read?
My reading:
6.54
